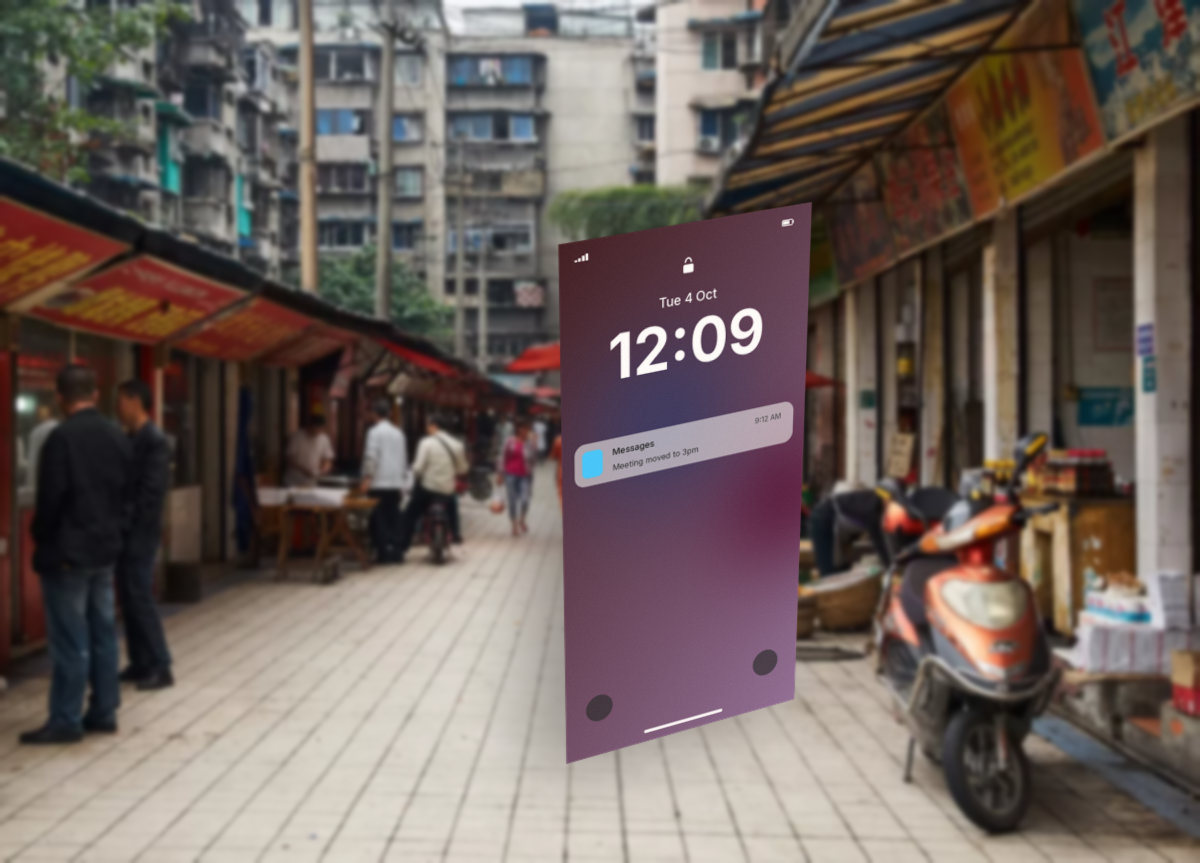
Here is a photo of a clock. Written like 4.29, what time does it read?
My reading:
12.09
